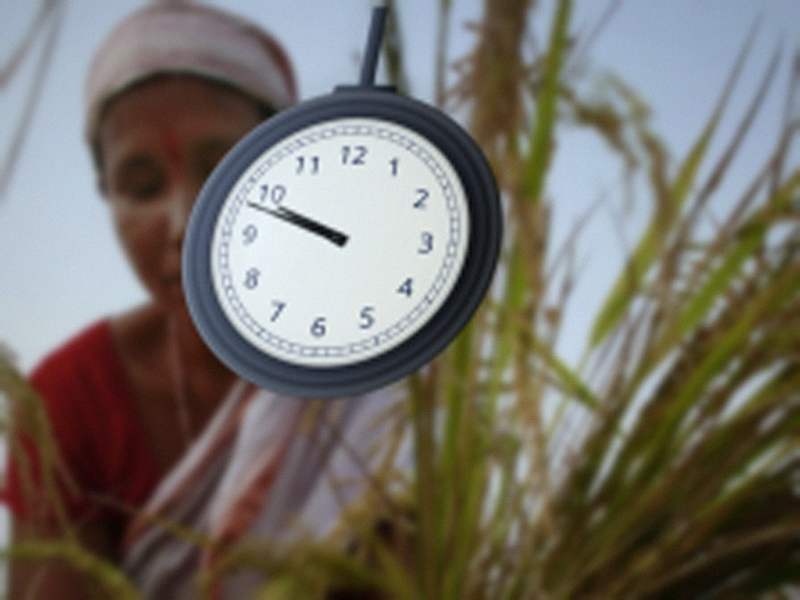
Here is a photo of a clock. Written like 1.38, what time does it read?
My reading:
9.48
